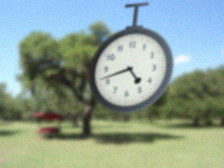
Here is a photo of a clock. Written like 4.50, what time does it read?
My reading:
4.42
